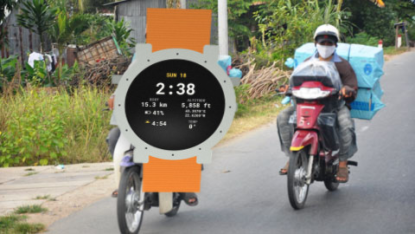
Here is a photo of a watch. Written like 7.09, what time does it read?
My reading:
2.38
